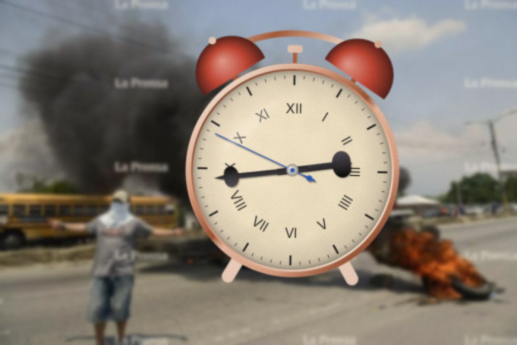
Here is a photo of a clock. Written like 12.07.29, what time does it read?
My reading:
2.43.49
